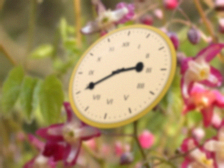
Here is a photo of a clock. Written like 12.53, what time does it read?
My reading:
2.40
